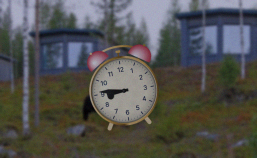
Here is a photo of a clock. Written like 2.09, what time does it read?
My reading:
8.46
